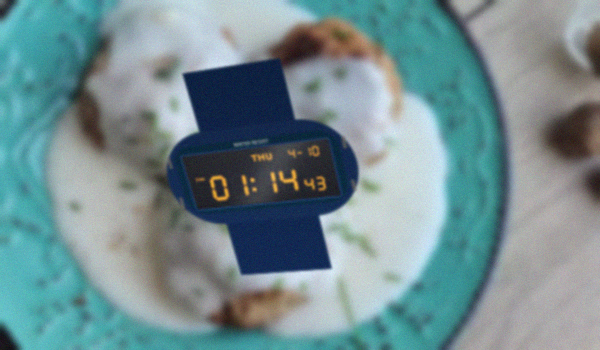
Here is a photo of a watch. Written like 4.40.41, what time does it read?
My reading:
1.14.43
